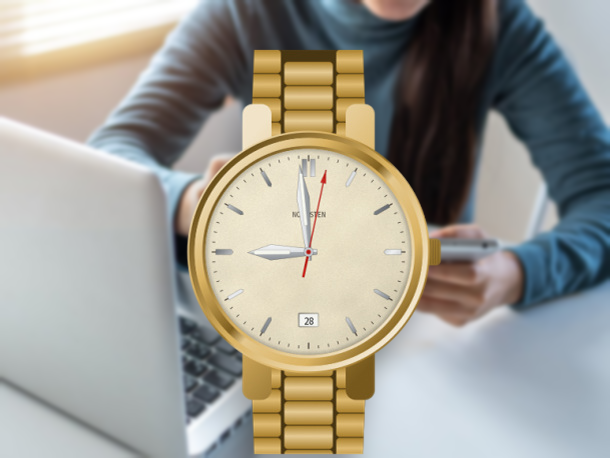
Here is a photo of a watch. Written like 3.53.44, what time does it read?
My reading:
8.59.02
